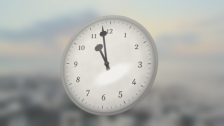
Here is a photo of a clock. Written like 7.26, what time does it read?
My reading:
10.58
